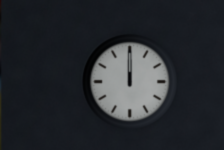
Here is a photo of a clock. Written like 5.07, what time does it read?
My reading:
12.00
